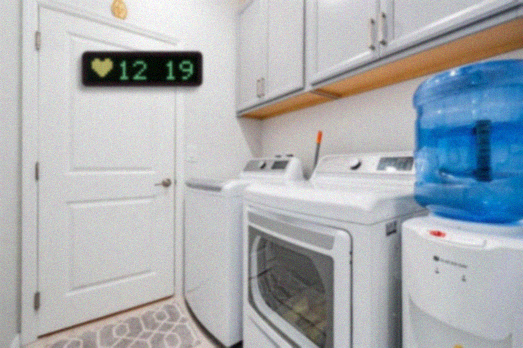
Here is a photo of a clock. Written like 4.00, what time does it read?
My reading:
12.19
